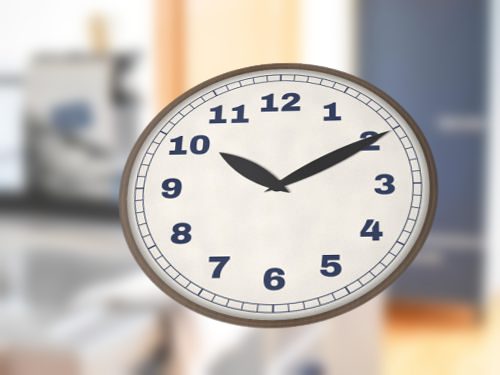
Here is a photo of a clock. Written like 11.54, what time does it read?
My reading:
10.10
